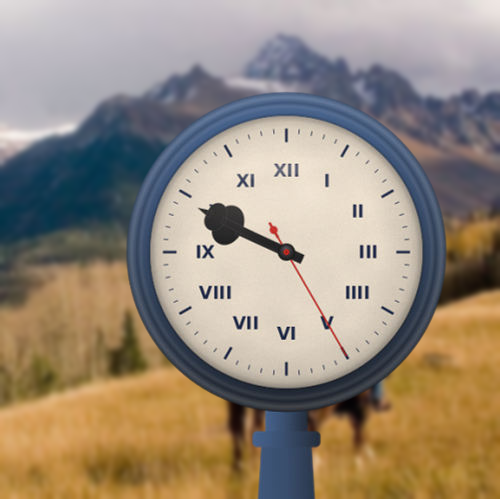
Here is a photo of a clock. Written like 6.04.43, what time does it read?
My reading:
9.49.25
